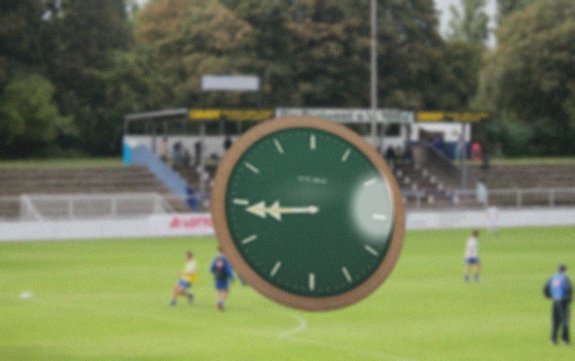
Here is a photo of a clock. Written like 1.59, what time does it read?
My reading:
8.44
